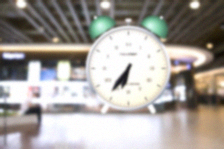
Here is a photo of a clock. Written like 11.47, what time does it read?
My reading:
6.36
